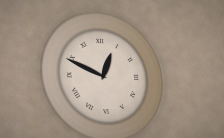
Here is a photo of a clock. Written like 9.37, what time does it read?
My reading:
12.49
